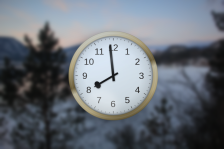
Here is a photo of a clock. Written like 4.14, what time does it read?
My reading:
7.59
